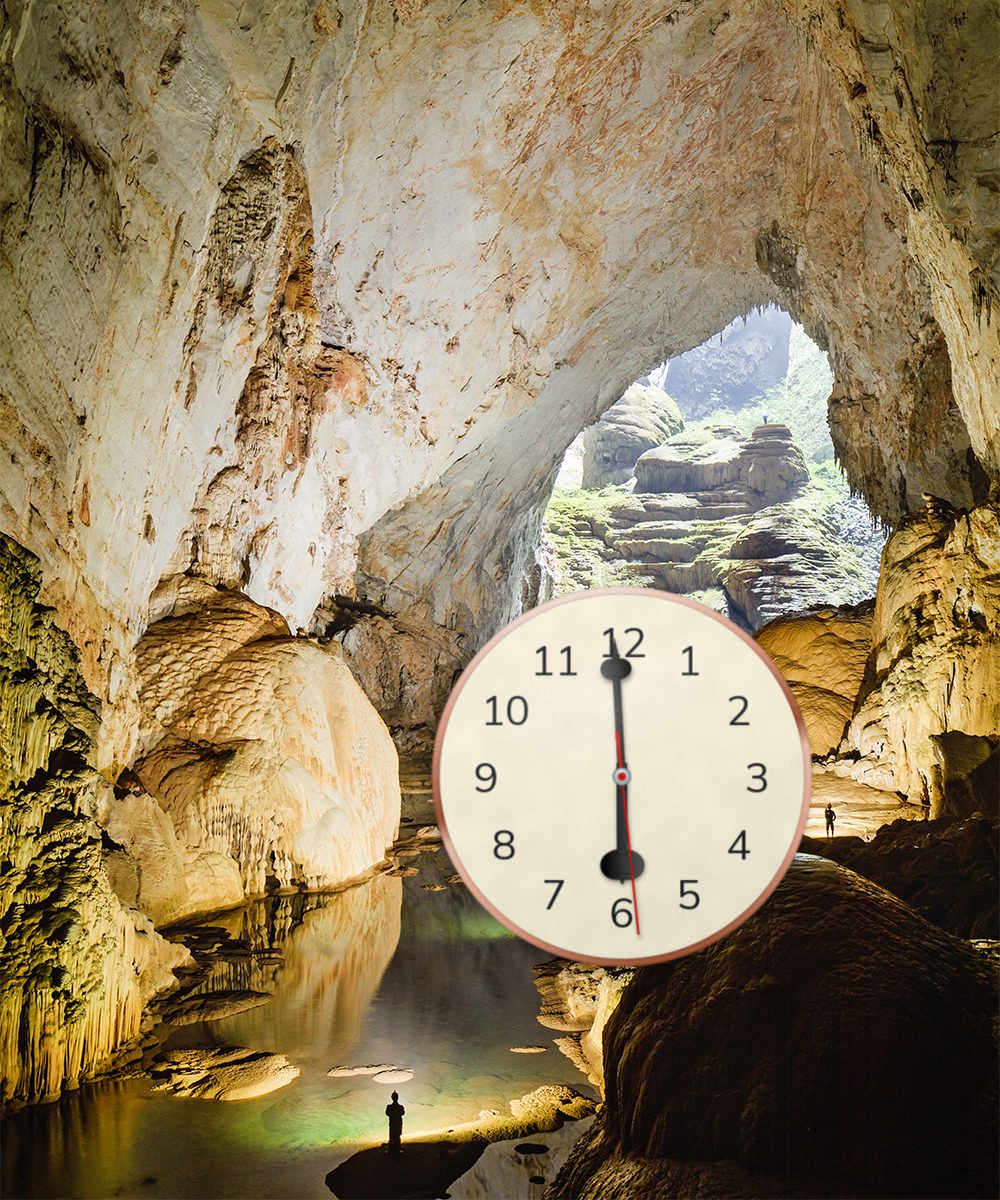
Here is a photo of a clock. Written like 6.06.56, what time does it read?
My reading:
5.59.29
